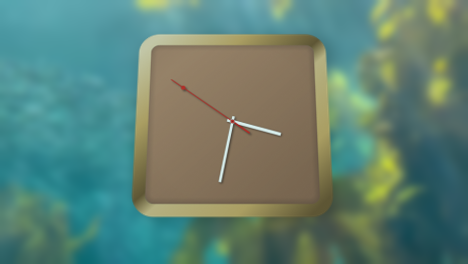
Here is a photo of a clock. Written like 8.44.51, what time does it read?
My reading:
3.31.51
